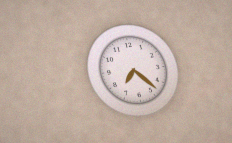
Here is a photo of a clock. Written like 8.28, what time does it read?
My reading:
7.23
